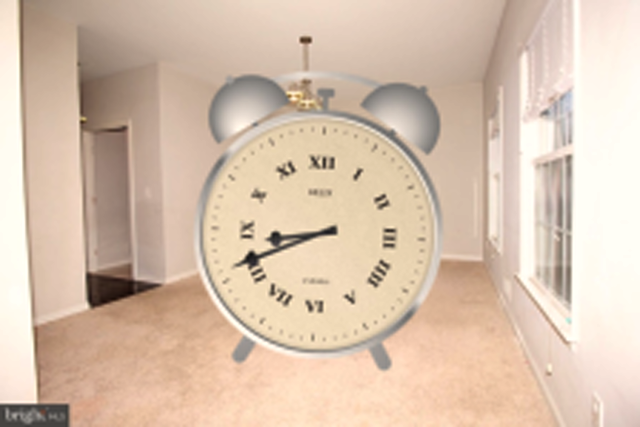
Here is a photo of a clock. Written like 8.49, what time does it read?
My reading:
8.41
